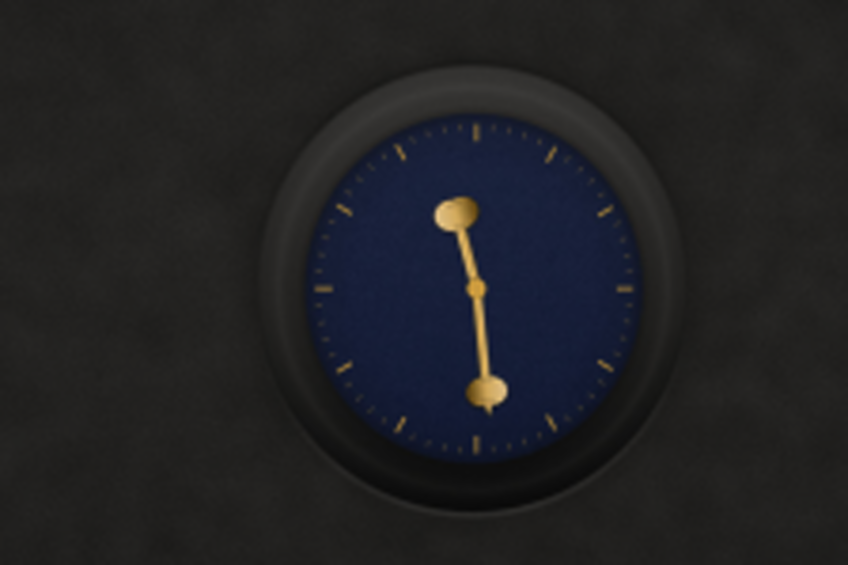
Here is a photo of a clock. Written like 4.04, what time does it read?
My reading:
11.29
